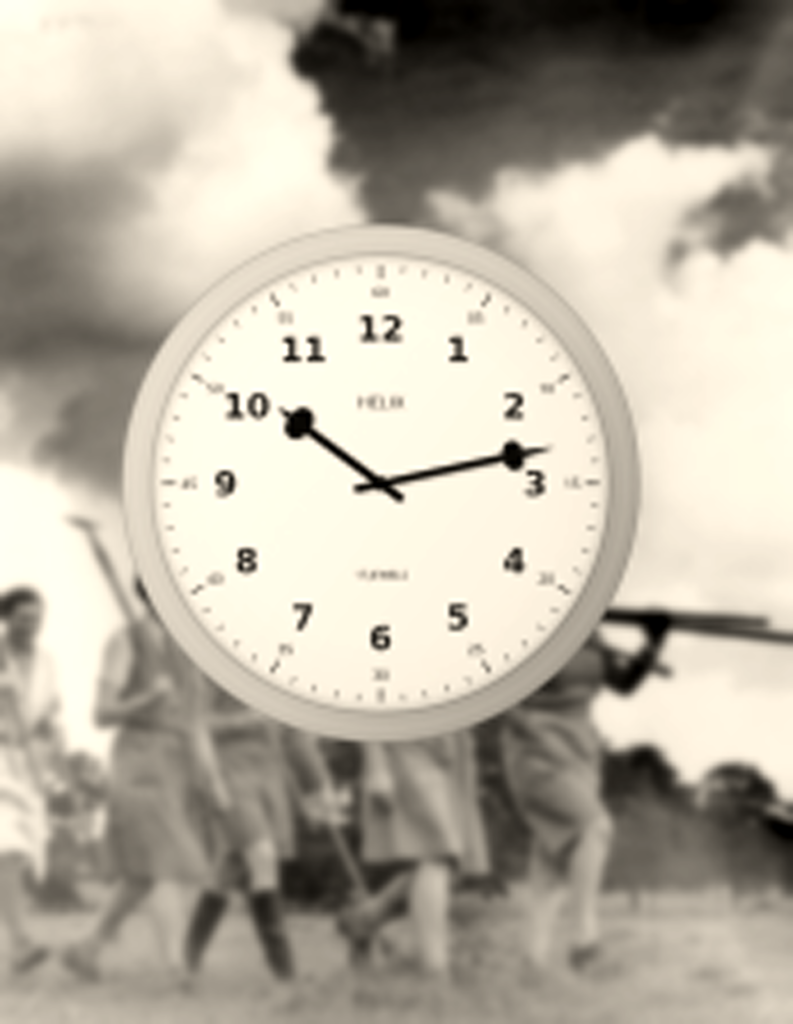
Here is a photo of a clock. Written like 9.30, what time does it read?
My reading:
10.13
